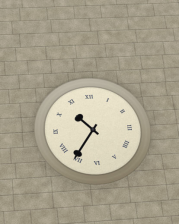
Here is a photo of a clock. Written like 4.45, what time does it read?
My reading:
10.36
